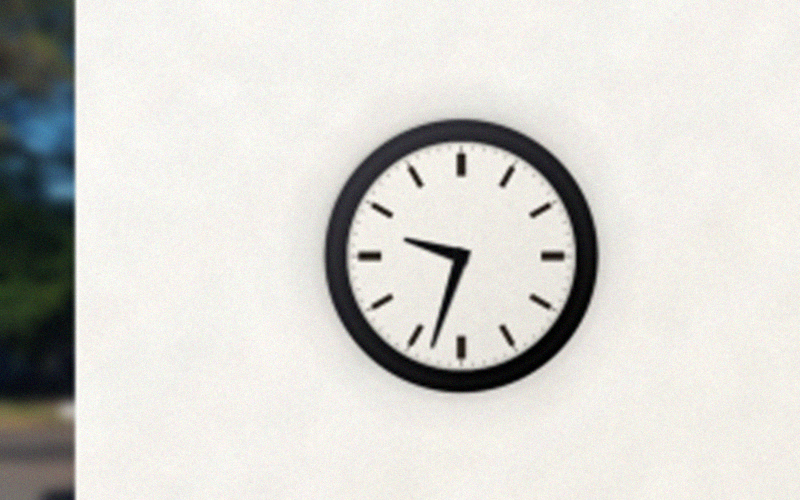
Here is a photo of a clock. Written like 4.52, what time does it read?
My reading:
9.33
